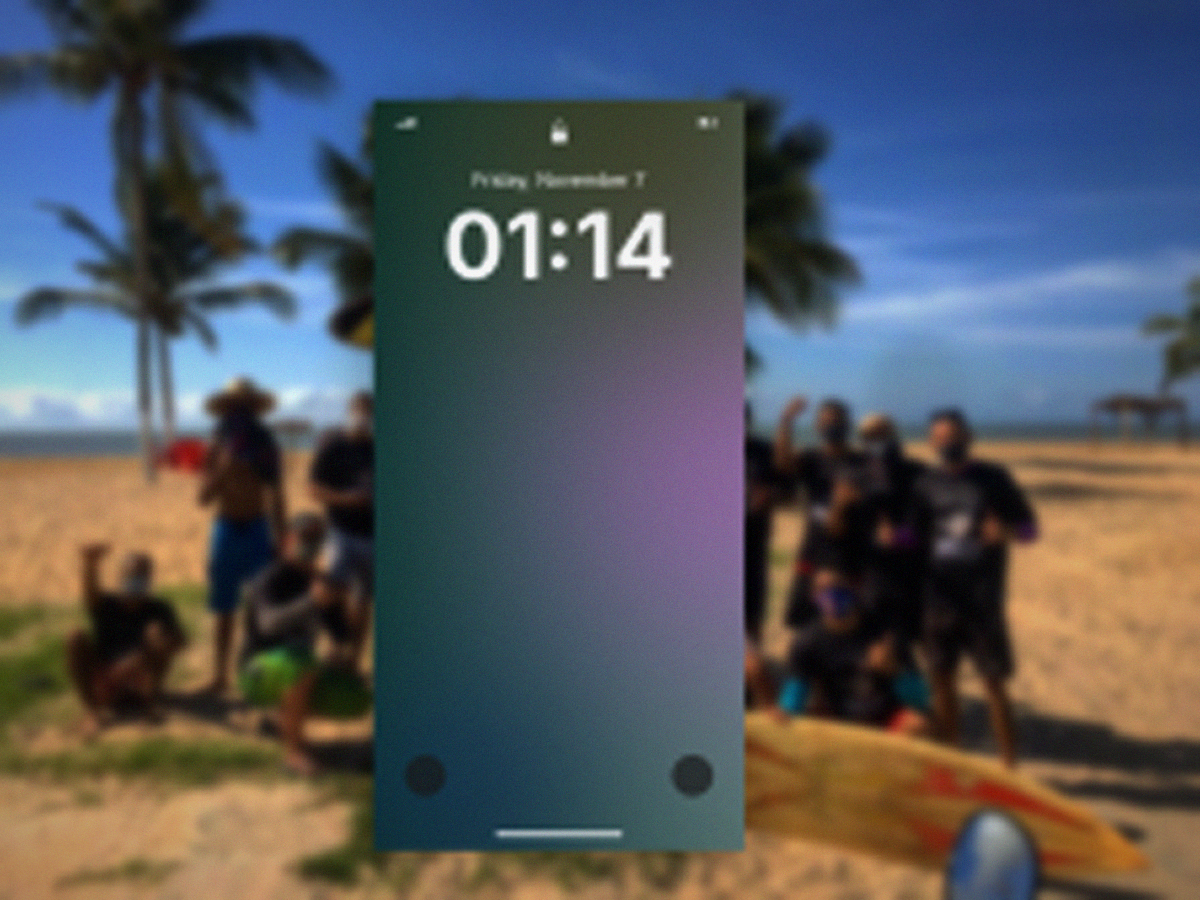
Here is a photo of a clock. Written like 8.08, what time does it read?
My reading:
1.14
